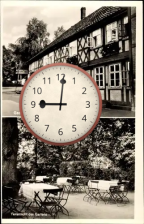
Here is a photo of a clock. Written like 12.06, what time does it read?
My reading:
9.01
